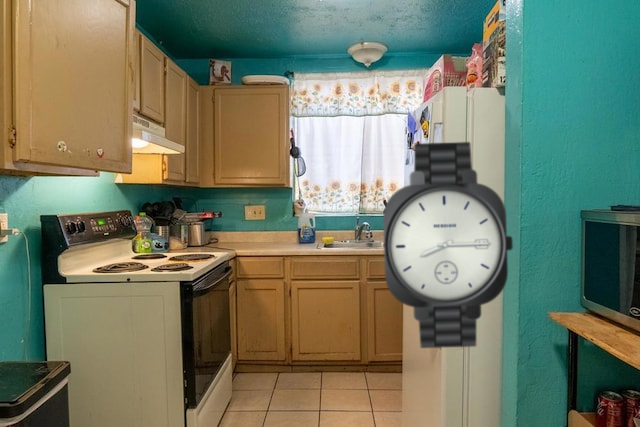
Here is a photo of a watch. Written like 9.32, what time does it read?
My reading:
8.15
